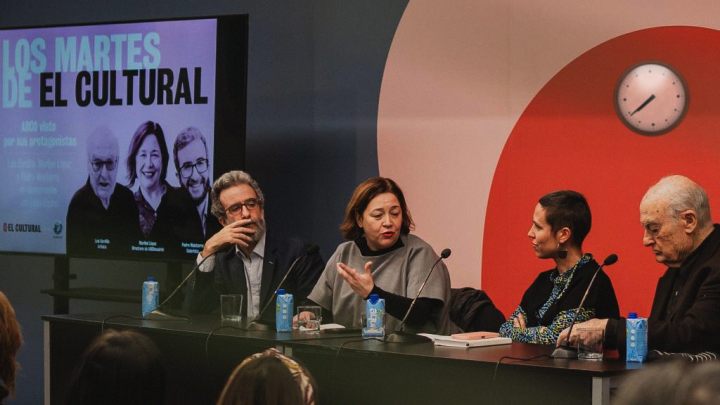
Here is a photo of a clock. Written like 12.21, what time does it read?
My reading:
7.39
